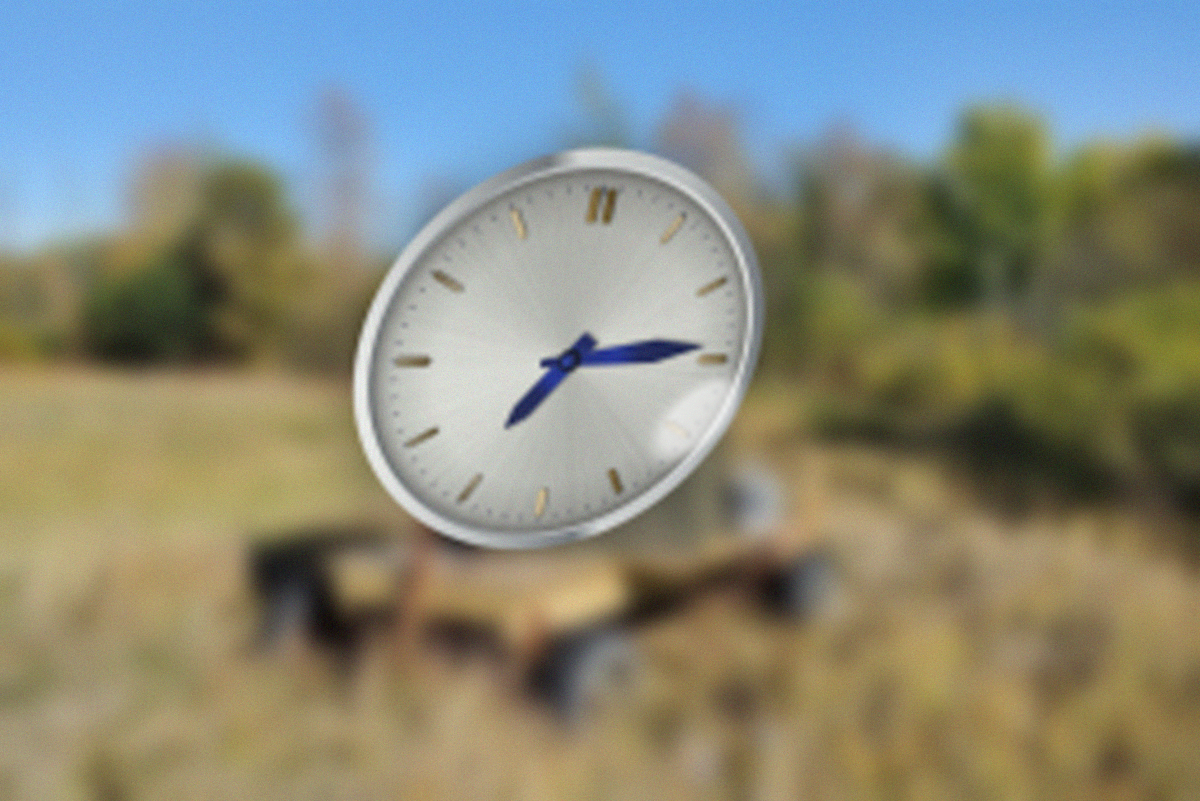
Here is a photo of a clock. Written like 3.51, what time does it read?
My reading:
7.14
